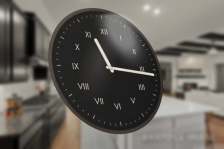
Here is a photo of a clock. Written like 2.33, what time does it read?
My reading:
11.16
